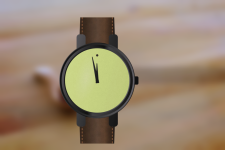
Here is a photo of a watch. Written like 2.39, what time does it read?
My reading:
11.58
